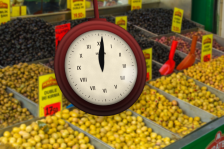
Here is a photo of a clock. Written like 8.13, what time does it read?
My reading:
12.01
